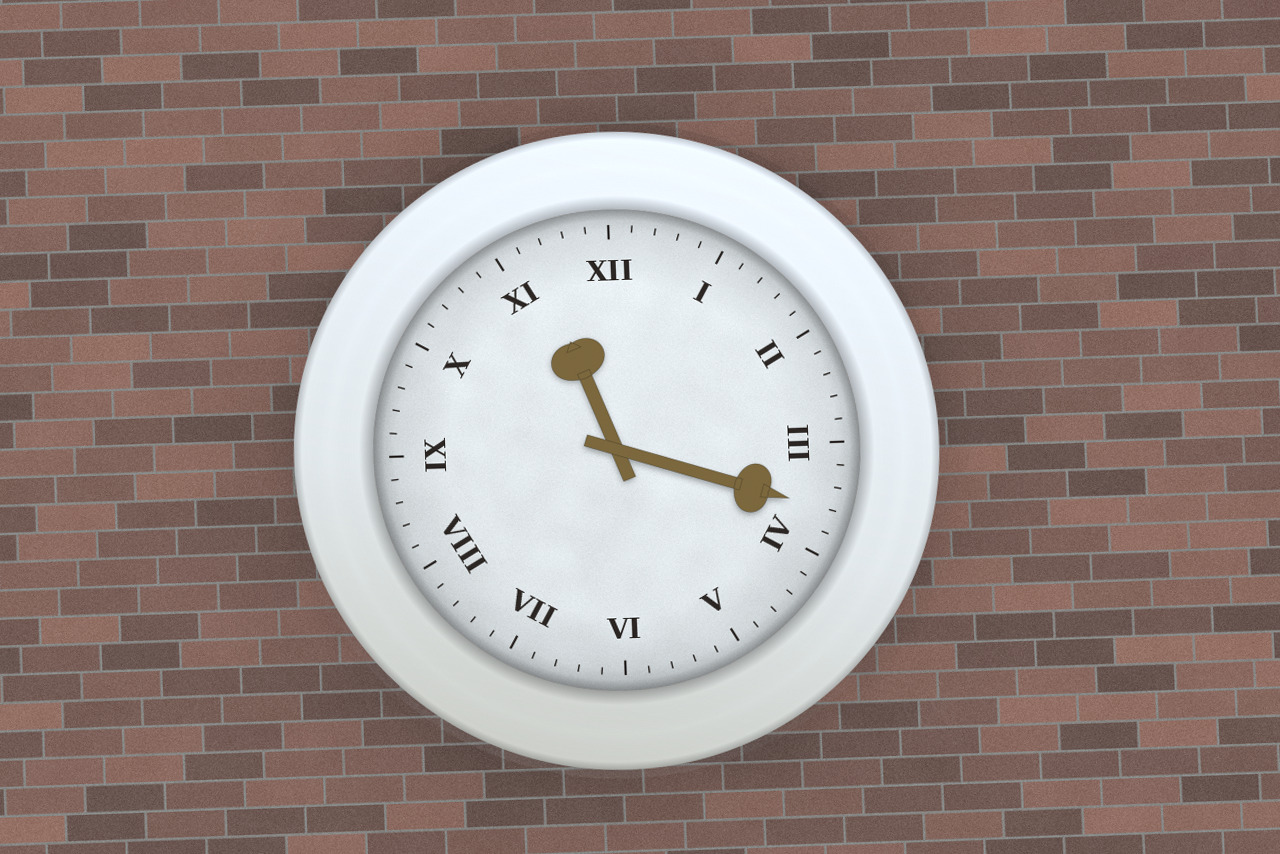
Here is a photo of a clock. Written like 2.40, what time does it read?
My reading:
11.18
